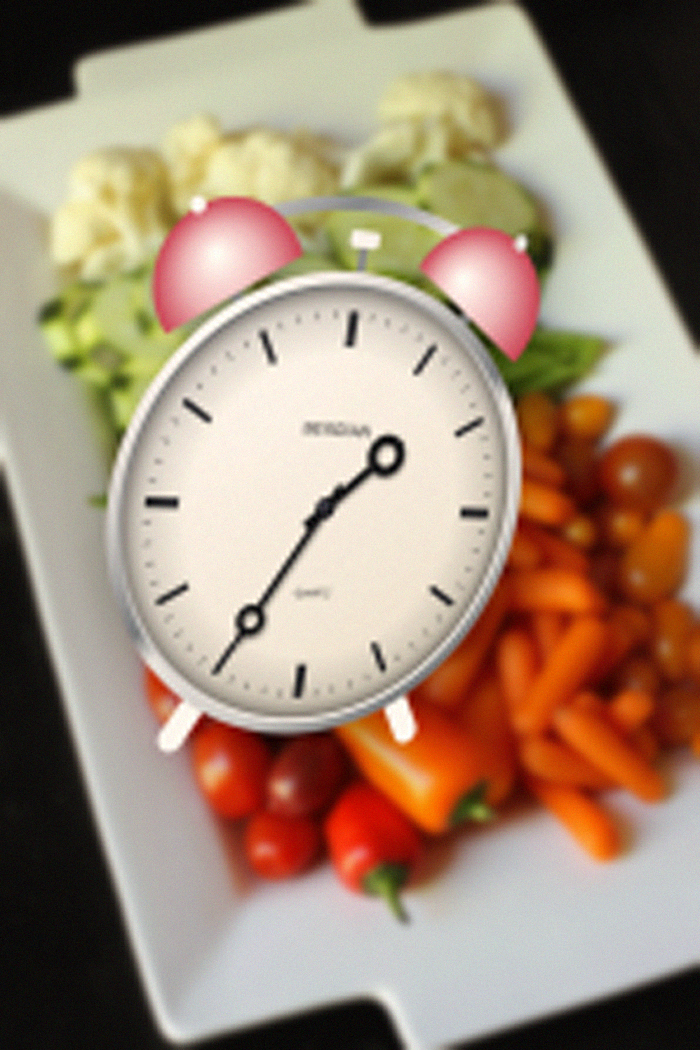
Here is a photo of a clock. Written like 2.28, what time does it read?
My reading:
1.35
